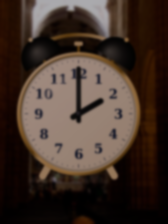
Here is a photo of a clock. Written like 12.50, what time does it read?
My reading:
2.00
